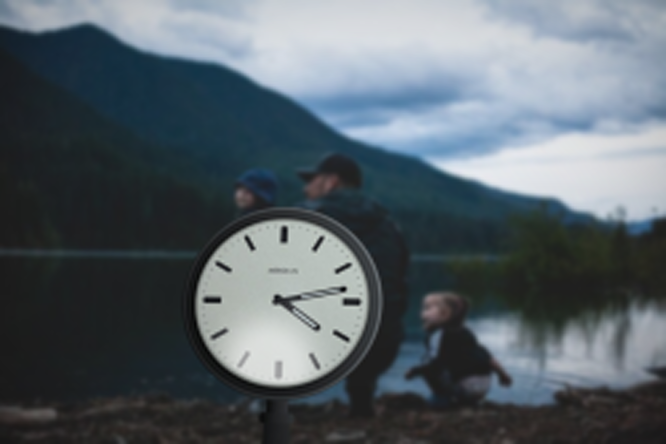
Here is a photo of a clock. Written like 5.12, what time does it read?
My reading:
4.13
